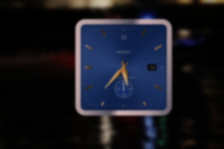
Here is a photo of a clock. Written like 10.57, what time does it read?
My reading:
5.37
